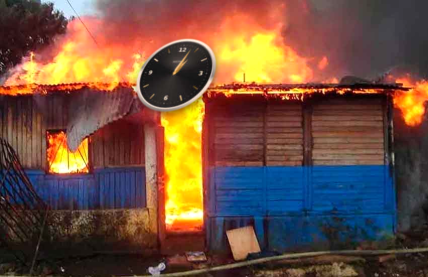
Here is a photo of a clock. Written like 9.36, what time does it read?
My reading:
1.03
